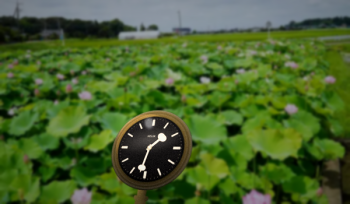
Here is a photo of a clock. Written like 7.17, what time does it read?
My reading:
1.32
